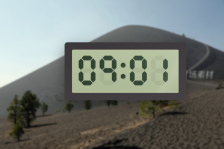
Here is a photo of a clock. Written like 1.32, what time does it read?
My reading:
9.01
